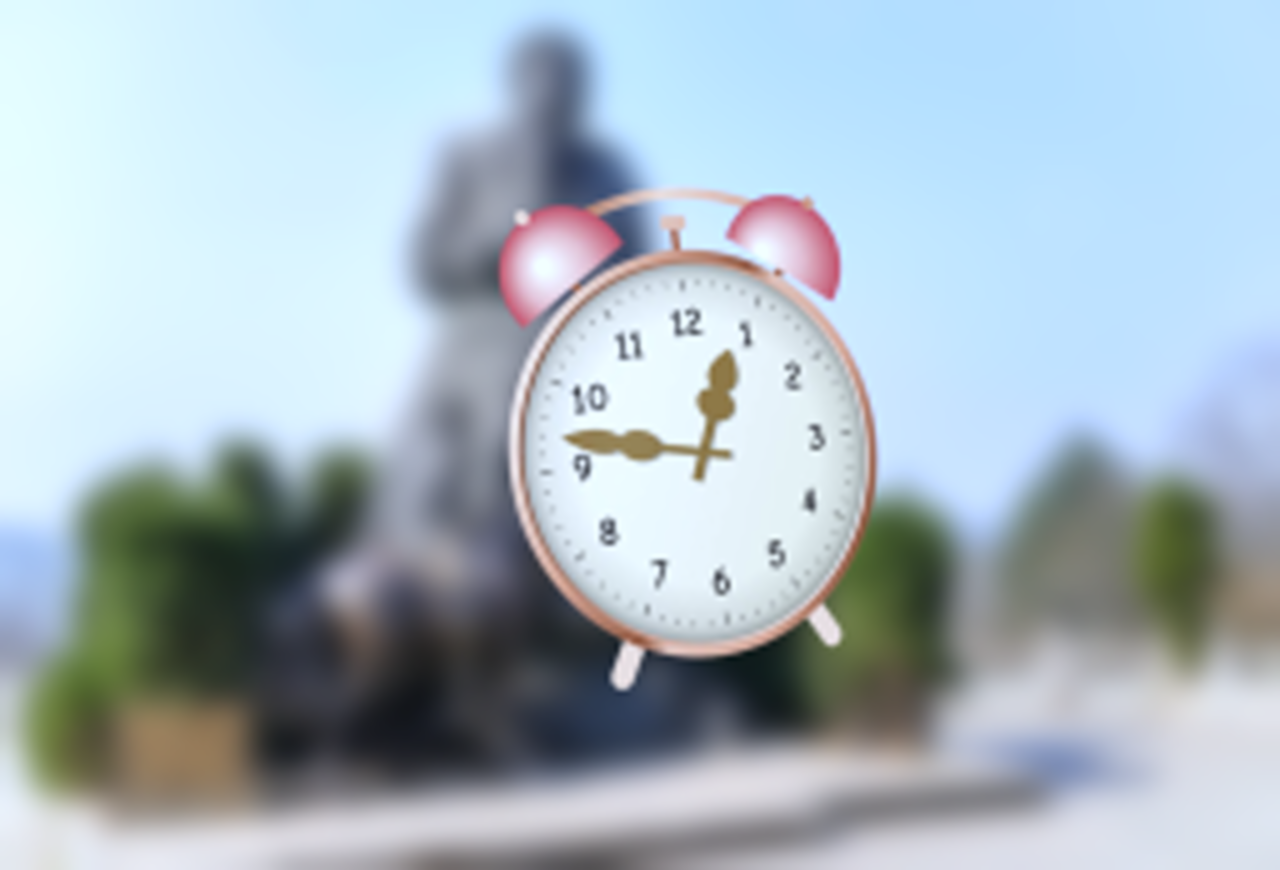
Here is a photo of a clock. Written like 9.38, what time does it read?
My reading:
12.47
